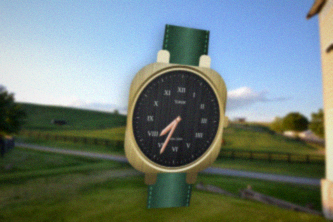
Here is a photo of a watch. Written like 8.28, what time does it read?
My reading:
7.34
